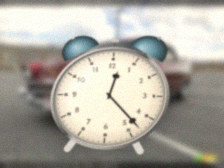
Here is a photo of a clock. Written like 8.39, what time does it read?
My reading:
12.23
